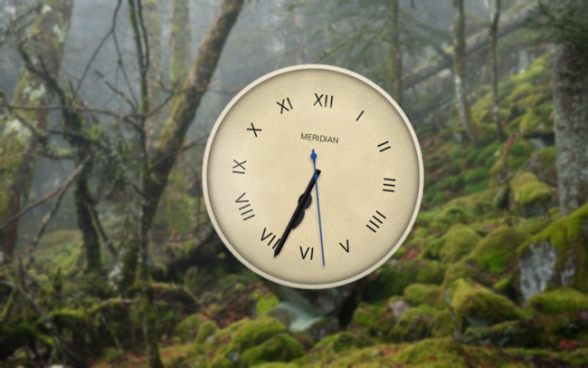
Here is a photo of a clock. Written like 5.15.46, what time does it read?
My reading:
6.33.28
